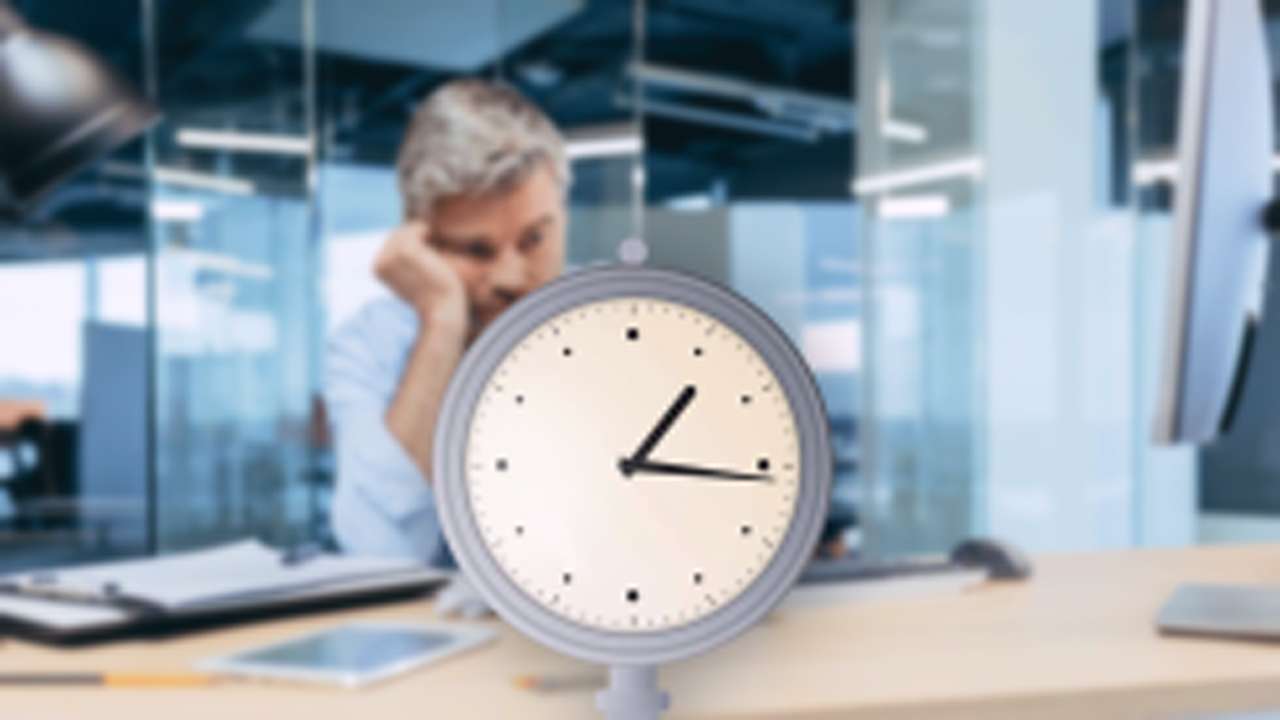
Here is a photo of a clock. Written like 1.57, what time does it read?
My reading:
1.16
